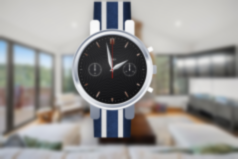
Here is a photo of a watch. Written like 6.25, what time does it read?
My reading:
1.58
